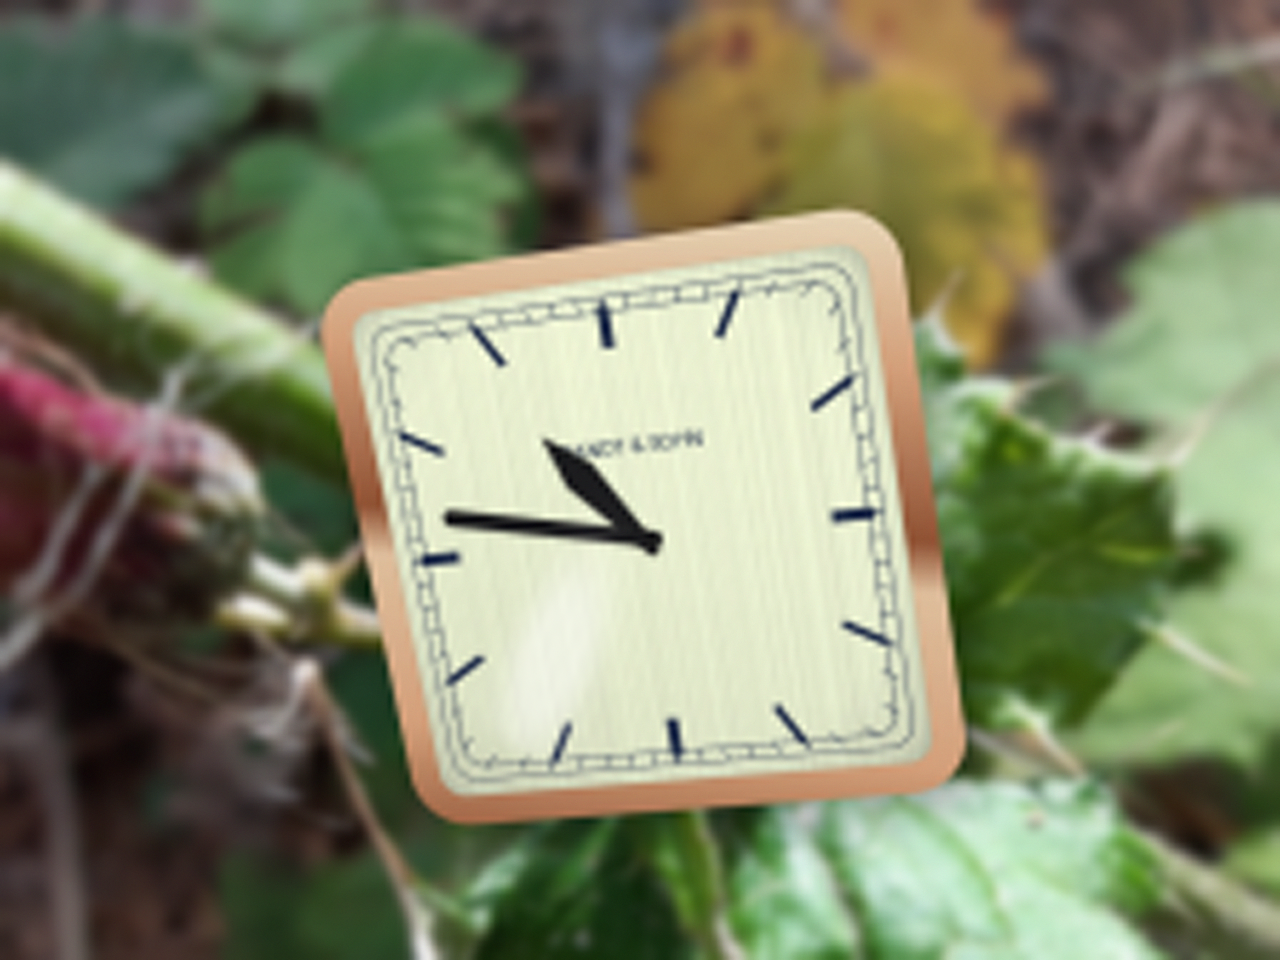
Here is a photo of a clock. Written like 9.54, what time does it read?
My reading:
10.47
